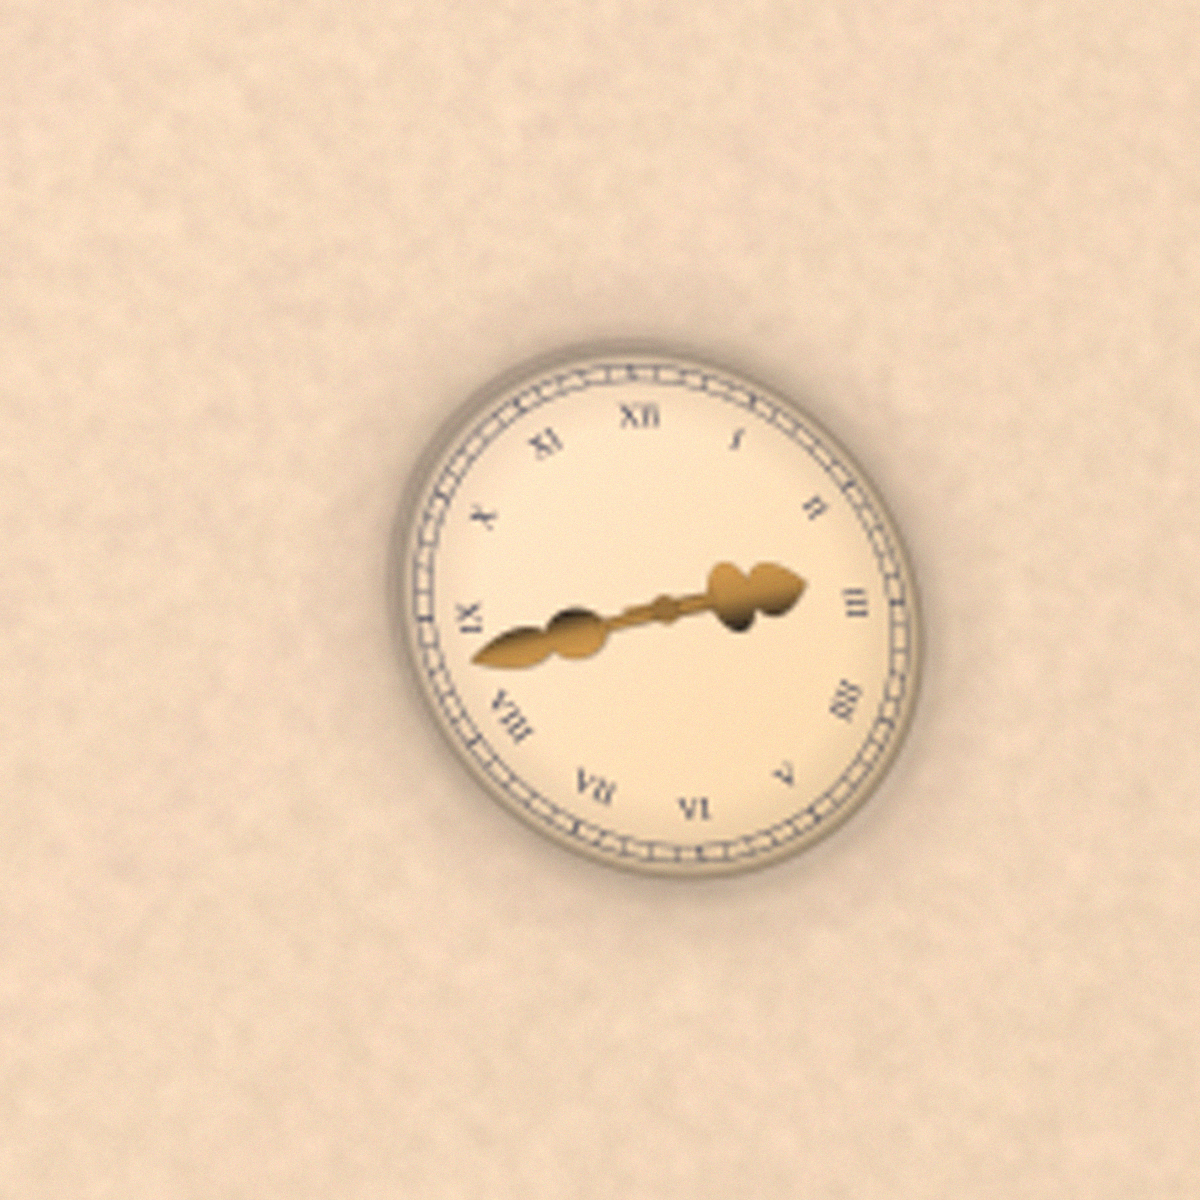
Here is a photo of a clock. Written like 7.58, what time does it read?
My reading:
2.43
